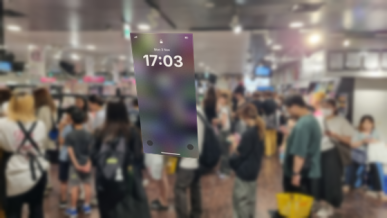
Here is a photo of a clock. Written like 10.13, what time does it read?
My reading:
17.03
